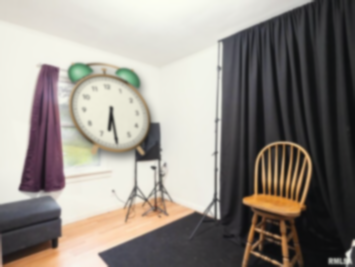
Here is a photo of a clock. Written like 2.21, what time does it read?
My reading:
6.30
